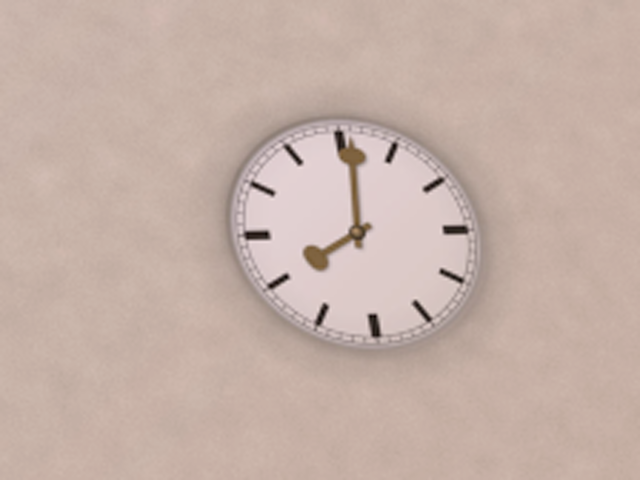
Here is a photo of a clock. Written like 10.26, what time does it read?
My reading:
8.01
